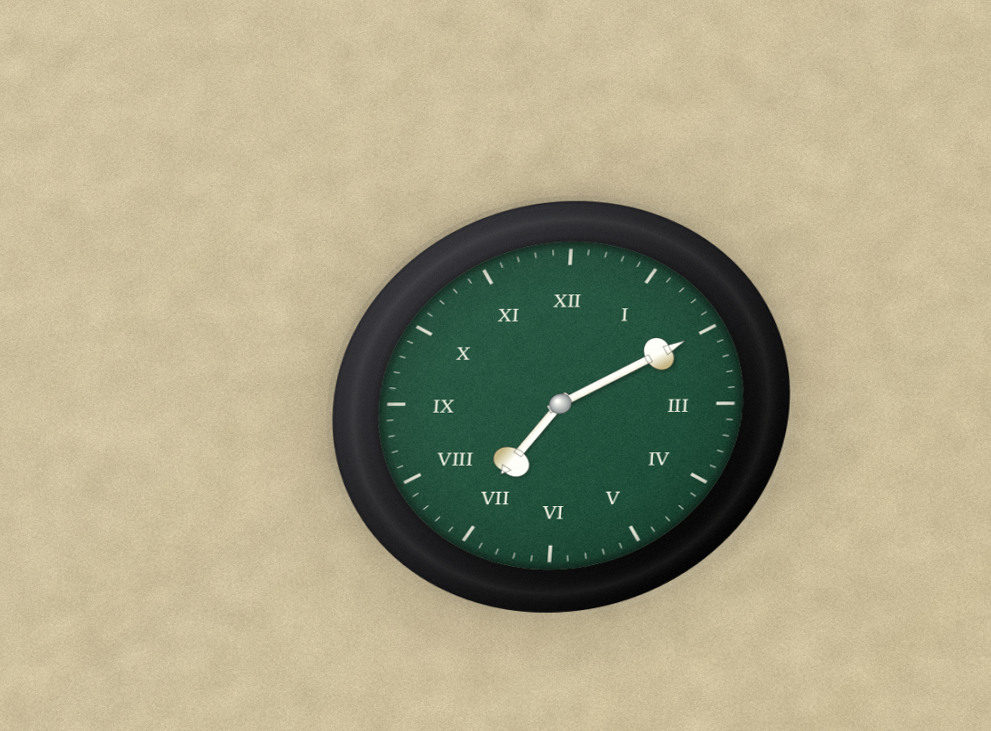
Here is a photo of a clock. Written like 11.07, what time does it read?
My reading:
7.10
